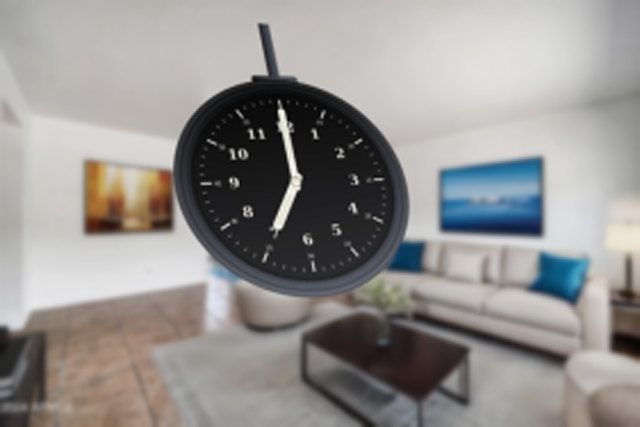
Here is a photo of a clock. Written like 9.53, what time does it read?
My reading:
7.00
